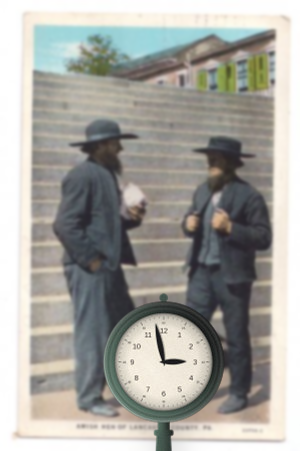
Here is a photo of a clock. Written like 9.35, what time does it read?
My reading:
2.58
